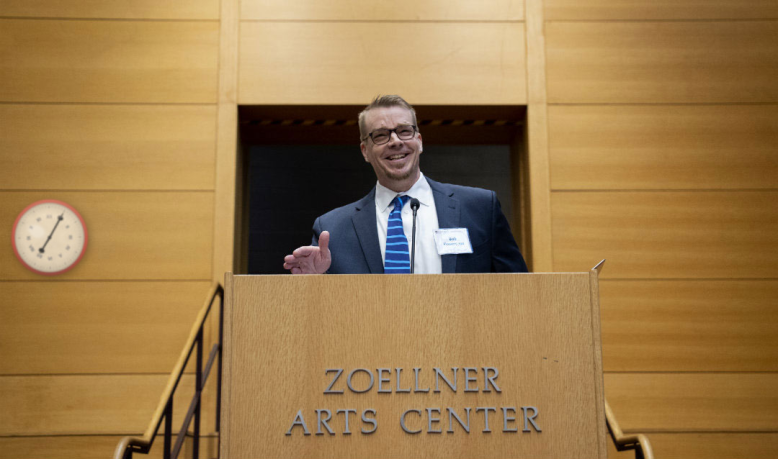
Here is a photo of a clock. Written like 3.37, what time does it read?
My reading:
7.05
